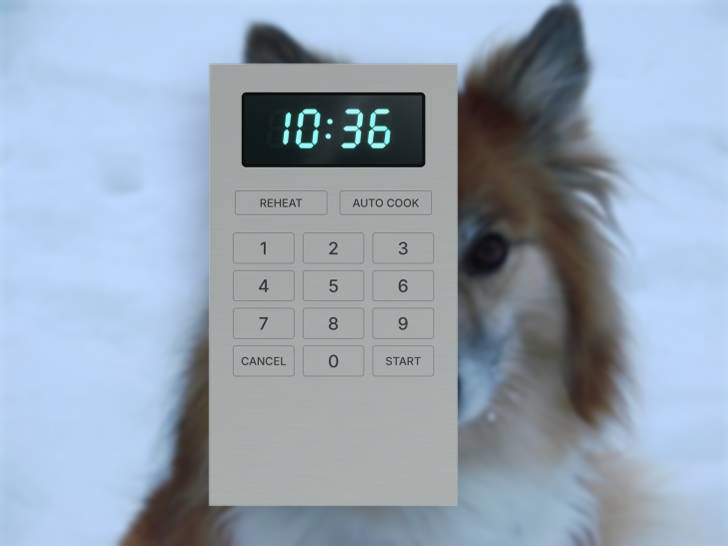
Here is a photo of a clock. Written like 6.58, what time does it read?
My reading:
10.36
